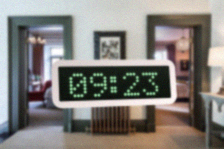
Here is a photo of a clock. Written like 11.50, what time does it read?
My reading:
9.23
